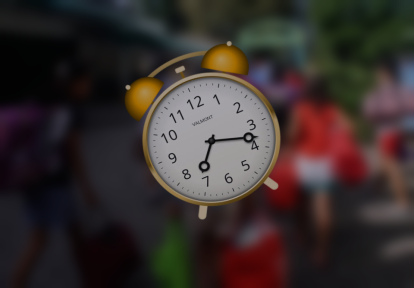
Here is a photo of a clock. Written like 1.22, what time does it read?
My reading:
7.18
